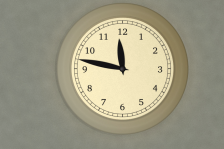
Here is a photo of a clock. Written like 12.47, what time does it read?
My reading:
11.47
